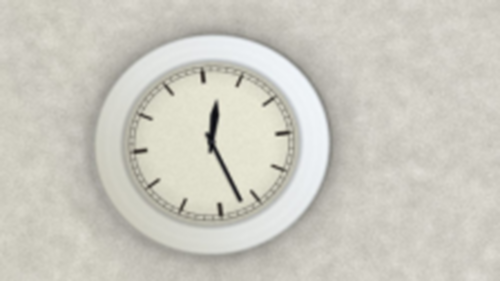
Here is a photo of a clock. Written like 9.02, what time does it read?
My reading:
12.27
